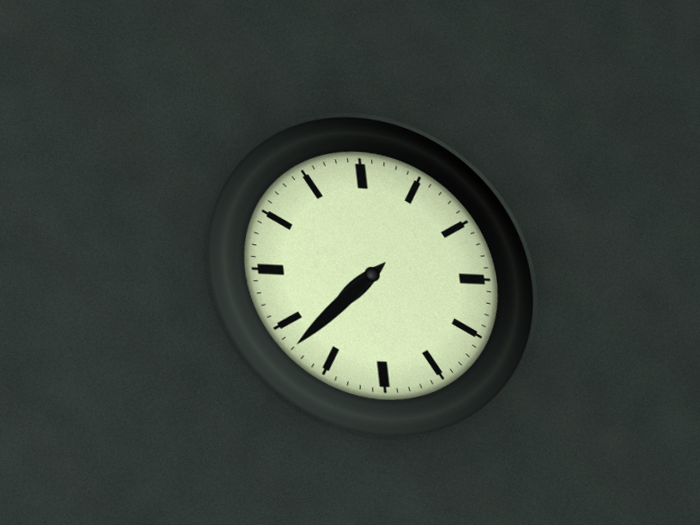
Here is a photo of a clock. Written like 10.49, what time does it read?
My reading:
7.38
